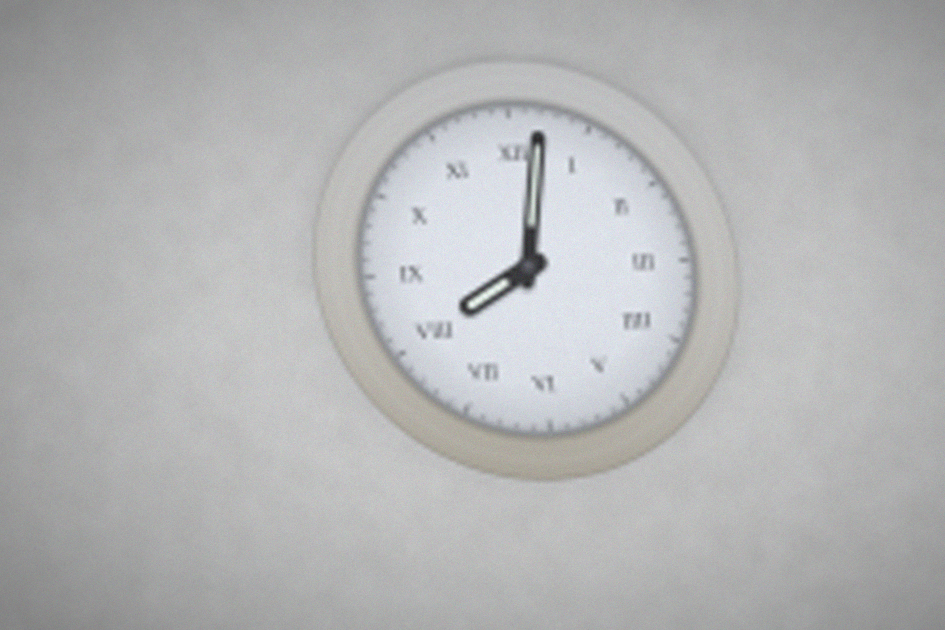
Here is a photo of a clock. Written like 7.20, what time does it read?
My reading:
8.02
